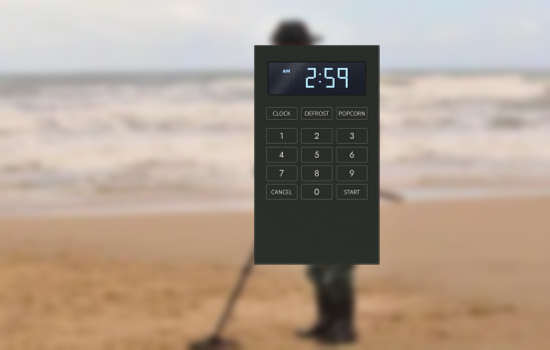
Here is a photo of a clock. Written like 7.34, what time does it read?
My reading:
2.59
